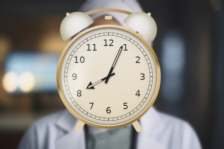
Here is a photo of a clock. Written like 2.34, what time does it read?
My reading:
8.04
